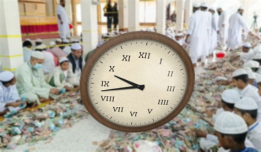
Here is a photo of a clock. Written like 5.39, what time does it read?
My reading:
9.43
